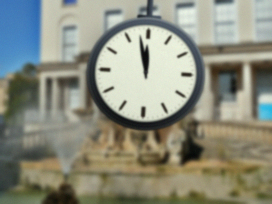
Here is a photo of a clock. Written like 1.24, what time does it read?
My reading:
11.58
